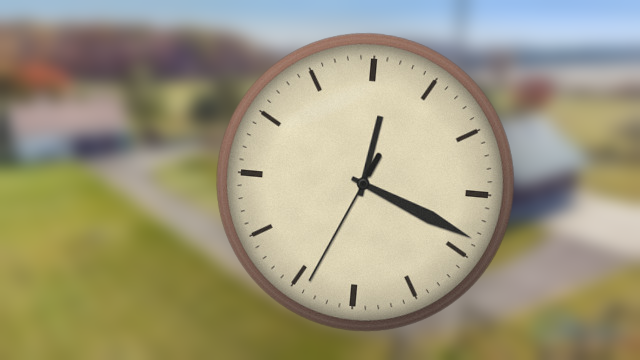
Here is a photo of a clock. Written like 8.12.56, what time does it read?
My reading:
12.18.34
